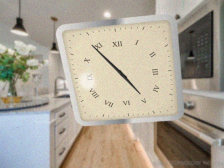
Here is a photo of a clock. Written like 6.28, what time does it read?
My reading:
4.54
